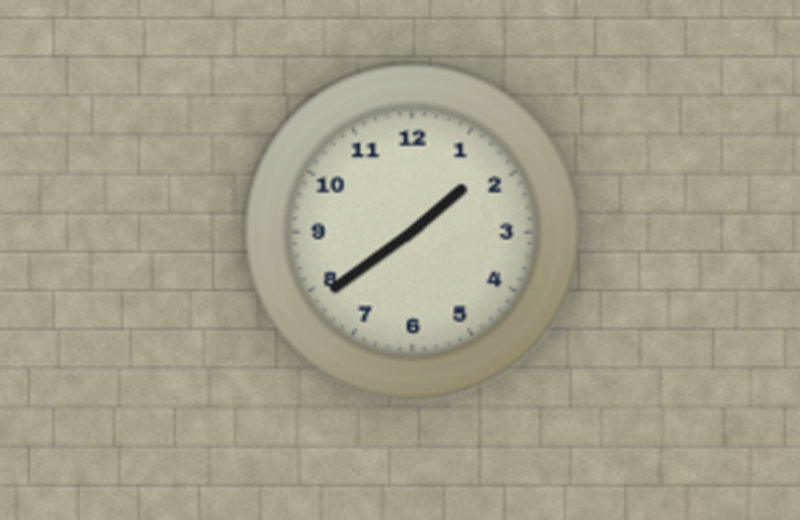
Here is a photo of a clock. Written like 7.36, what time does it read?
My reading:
1.39
